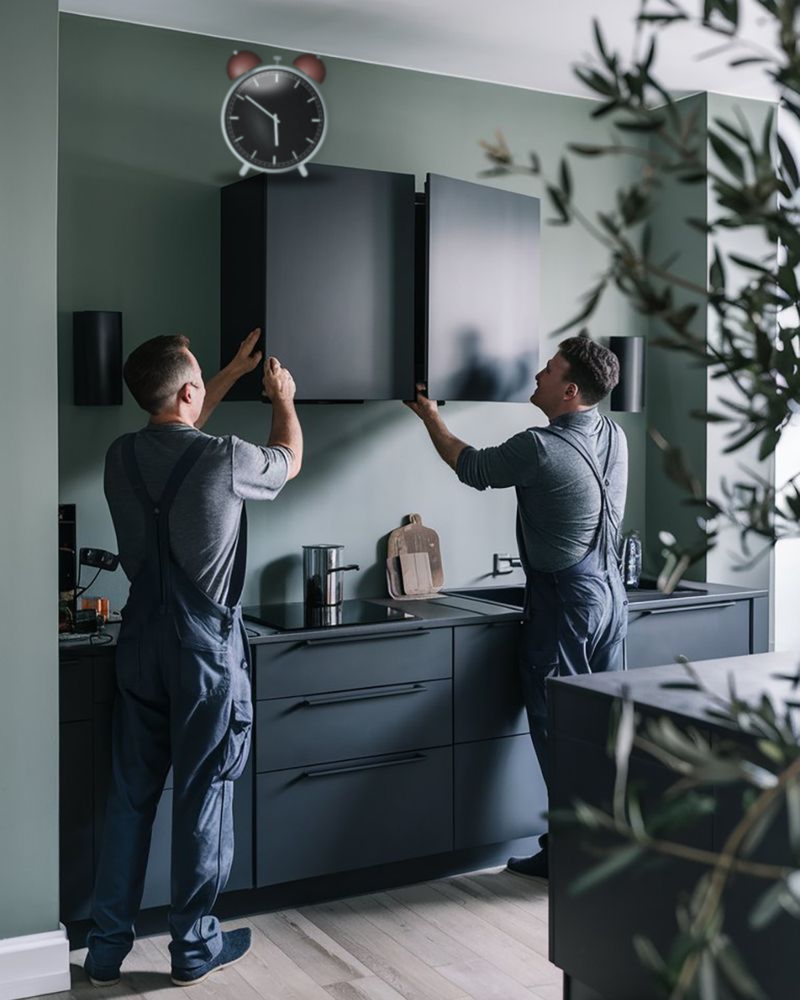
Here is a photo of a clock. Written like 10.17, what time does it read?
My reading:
5.51
